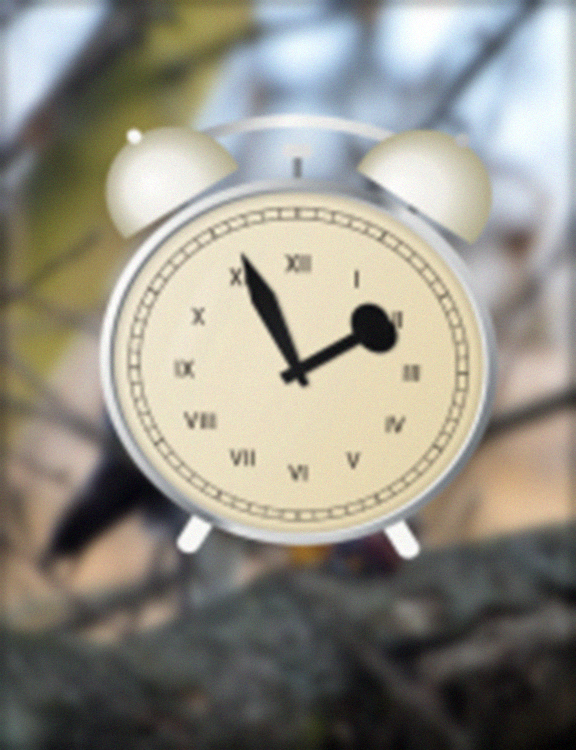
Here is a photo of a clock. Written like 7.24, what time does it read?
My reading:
1.56
